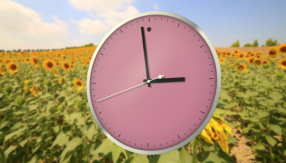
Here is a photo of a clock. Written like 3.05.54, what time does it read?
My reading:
2.58.42
